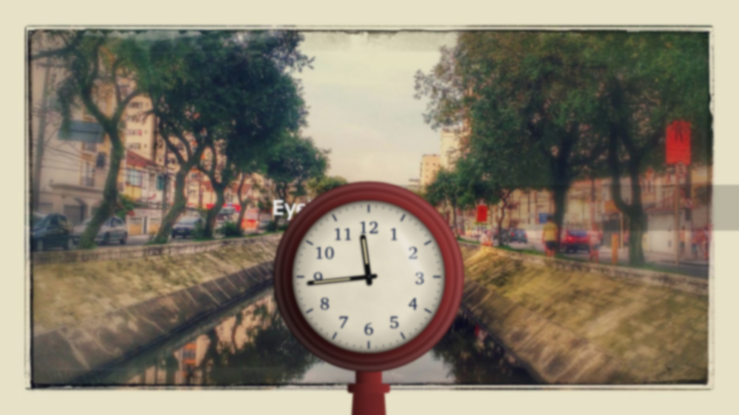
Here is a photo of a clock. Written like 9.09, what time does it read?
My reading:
11.44
